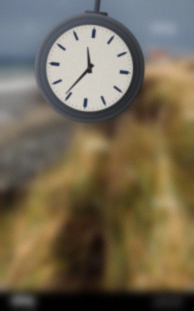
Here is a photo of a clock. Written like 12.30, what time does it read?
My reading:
11.36
